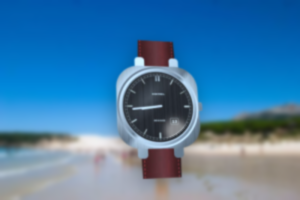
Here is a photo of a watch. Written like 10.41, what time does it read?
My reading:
8.44
